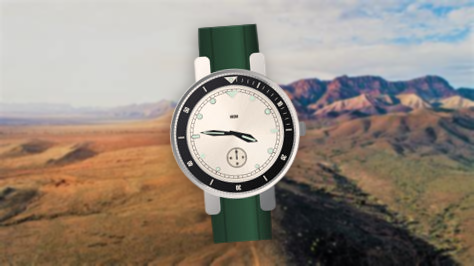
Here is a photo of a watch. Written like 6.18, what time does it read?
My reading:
3.46
